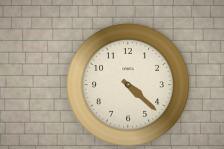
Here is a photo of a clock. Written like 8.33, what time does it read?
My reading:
4.22
